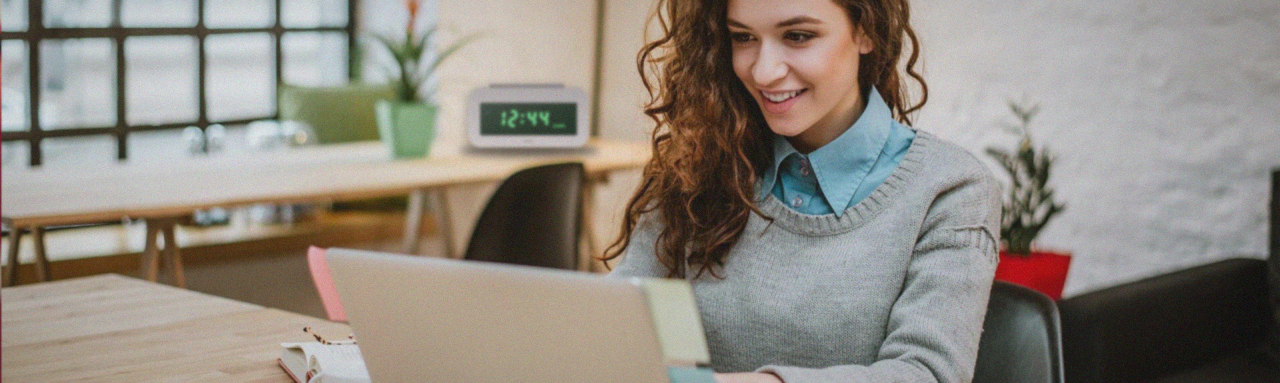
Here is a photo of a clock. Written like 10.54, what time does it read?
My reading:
12.44
